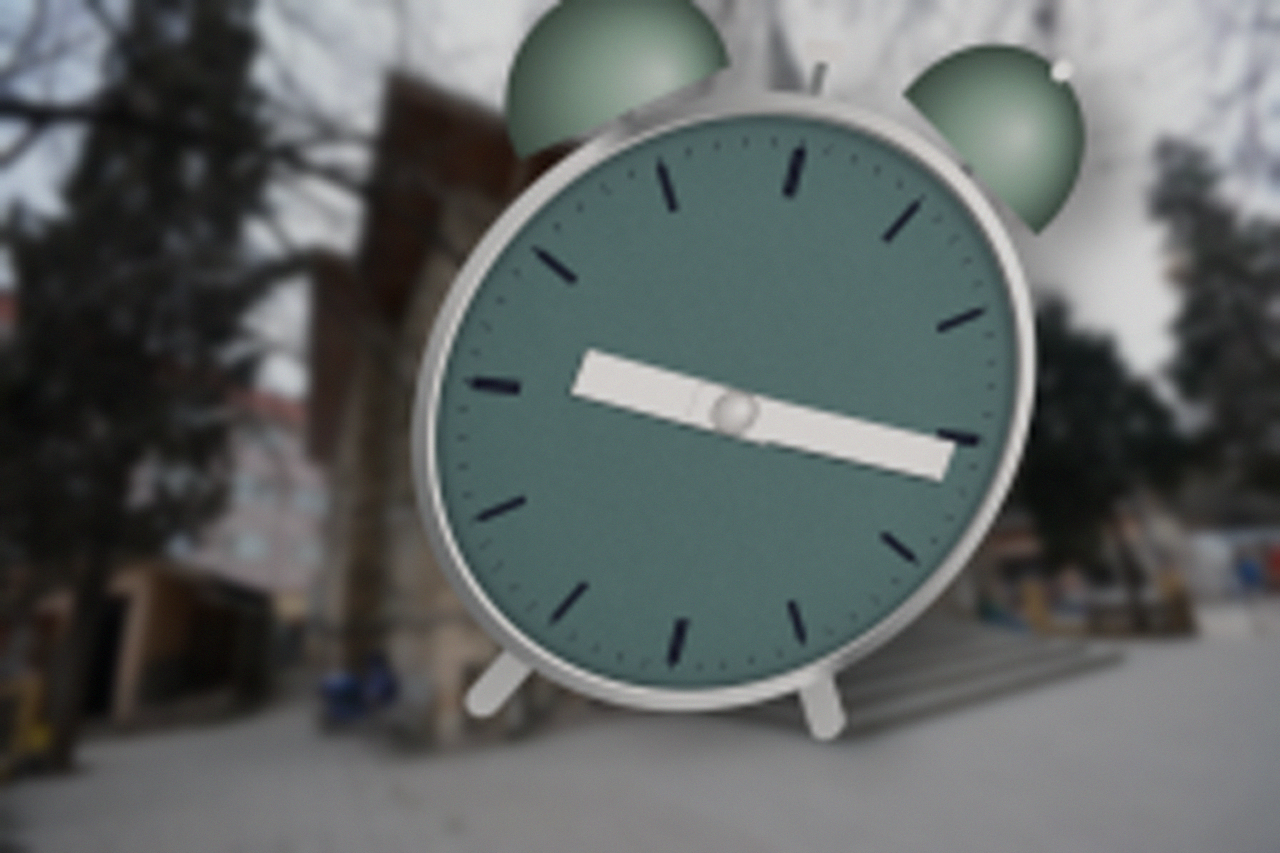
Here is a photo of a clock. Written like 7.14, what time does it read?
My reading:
9.16
